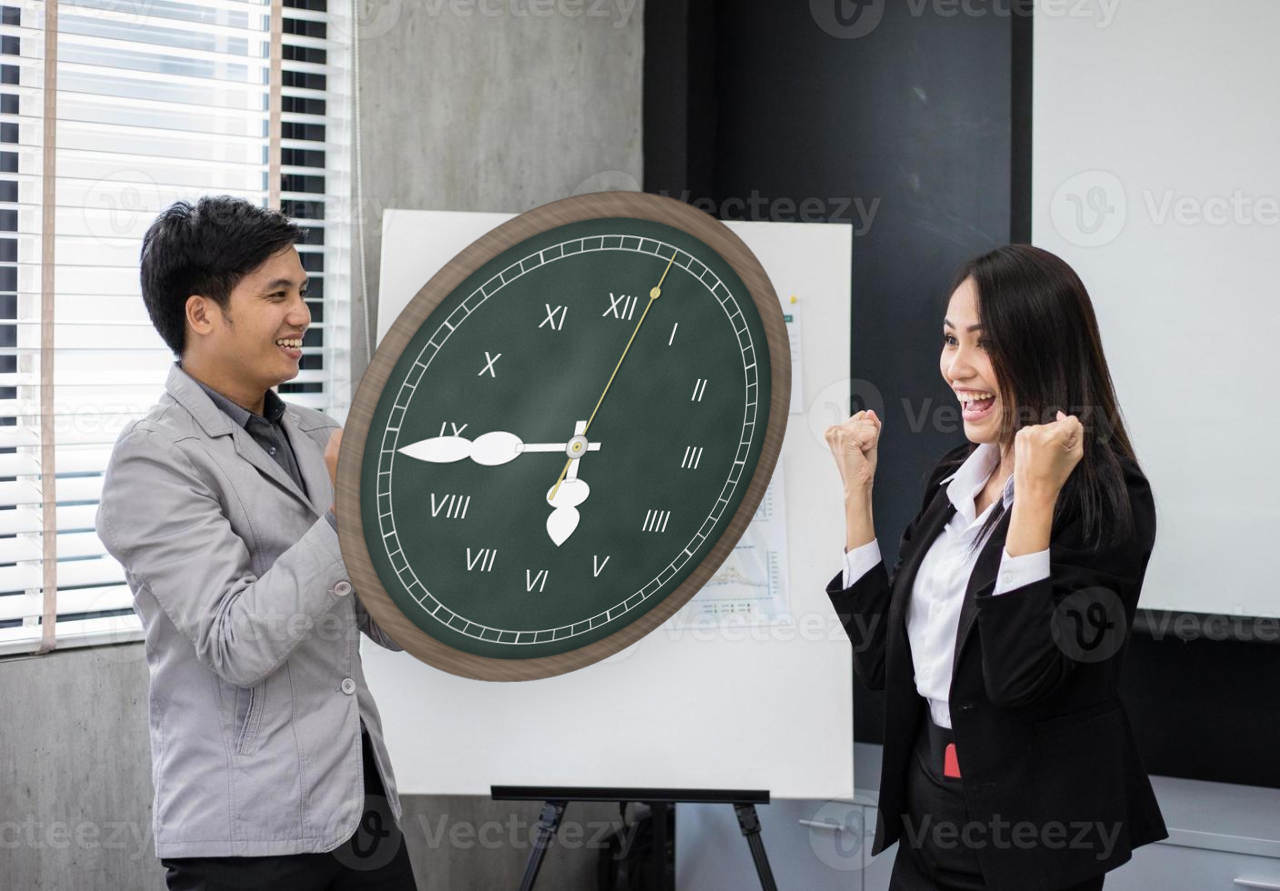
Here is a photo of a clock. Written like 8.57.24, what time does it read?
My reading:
5.44.02
